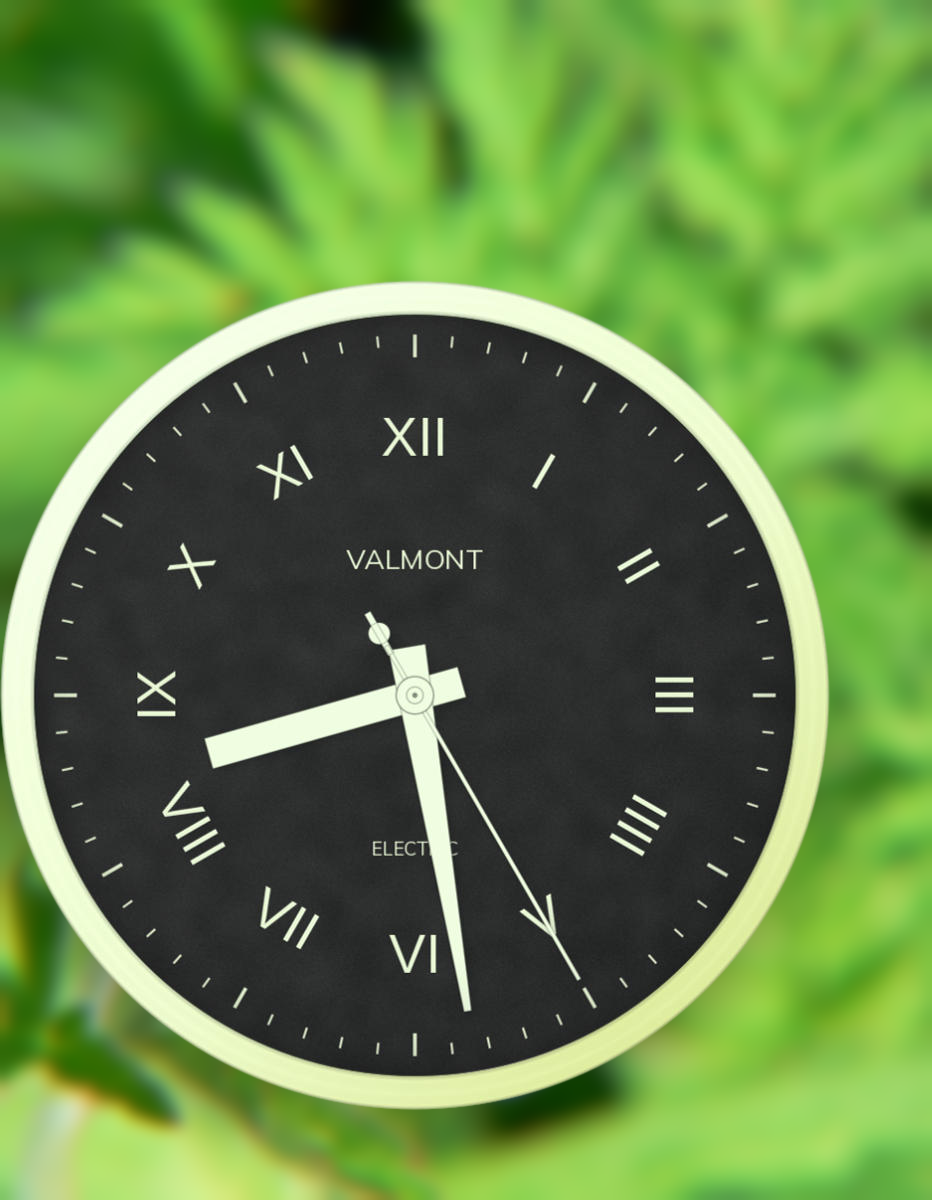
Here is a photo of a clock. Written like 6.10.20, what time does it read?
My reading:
8.28.25
